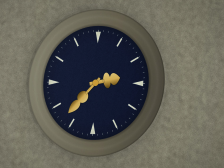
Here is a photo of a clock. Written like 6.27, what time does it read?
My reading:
2.37
